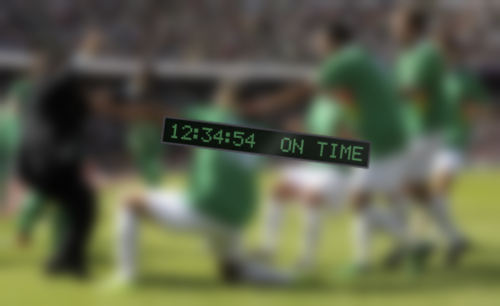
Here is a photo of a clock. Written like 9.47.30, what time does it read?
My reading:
12.34.54
